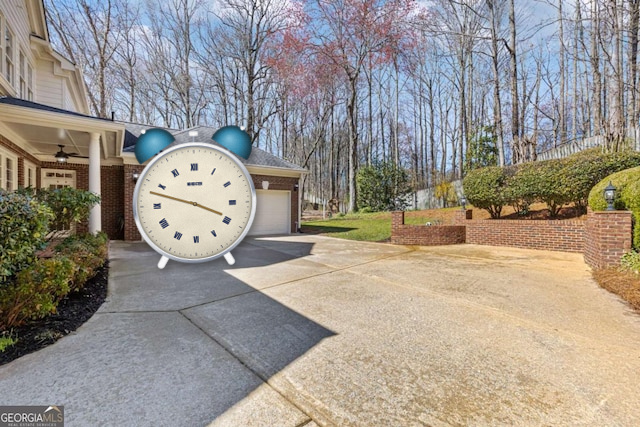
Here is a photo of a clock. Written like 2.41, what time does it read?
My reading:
3.48
